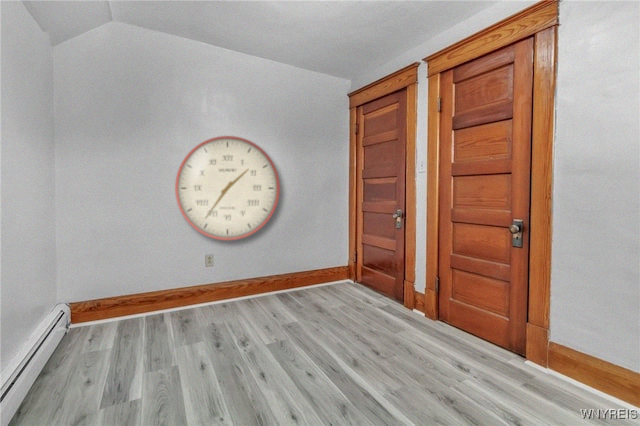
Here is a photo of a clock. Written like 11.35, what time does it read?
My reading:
1.36
